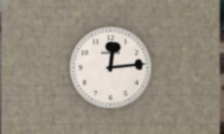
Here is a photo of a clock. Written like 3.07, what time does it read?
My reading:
12.14
